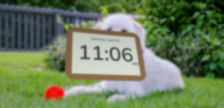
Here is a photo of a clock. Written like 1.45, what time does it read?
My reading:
11.06
